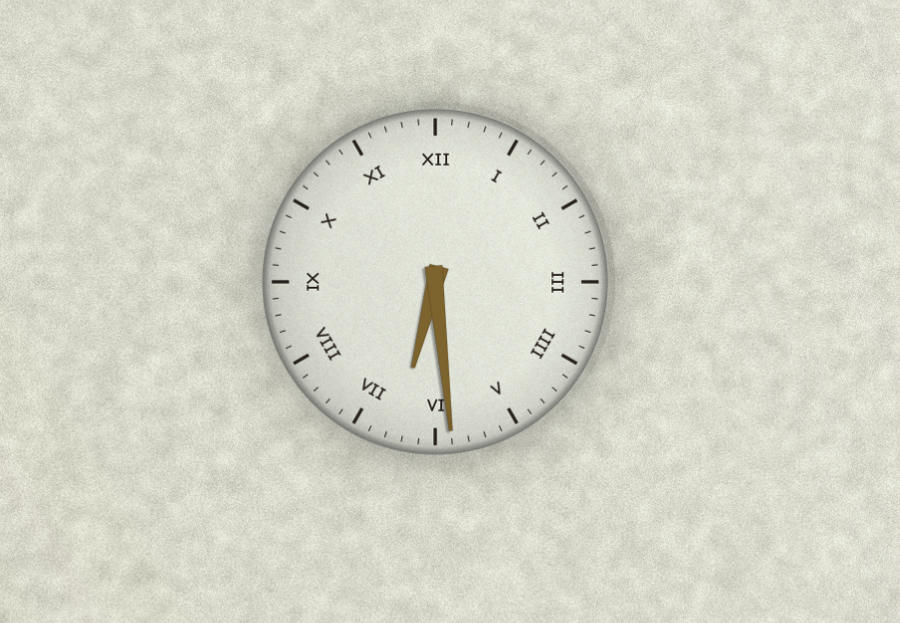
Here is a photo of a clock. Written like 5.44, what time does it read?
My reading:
6.29
